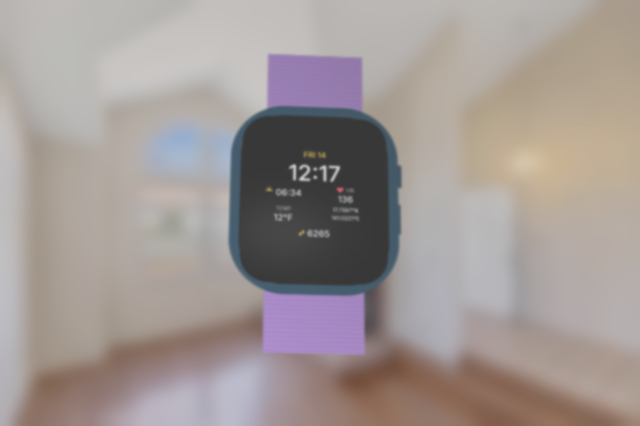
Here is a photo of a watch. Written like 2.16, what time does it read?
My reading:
12.17
